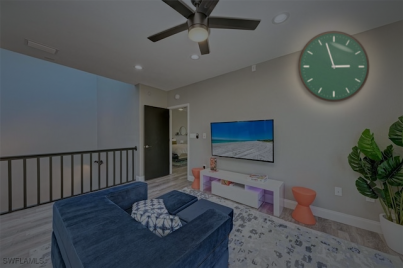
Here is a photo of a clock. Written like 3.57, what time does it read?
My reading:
2.57
